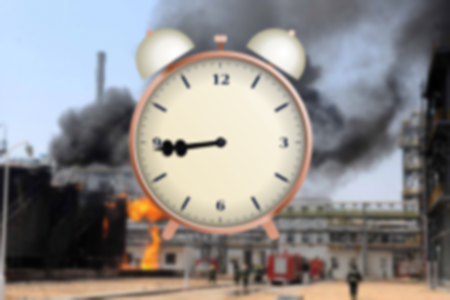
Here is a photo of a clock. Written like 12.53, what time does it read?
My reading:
8.44
